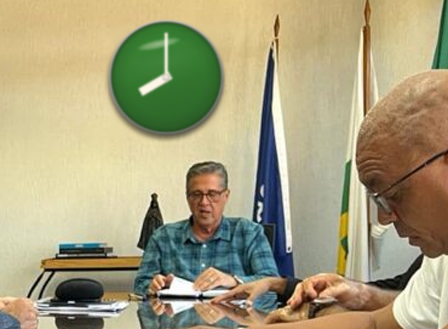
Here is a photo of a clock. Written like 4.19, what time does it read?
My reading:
8.00
